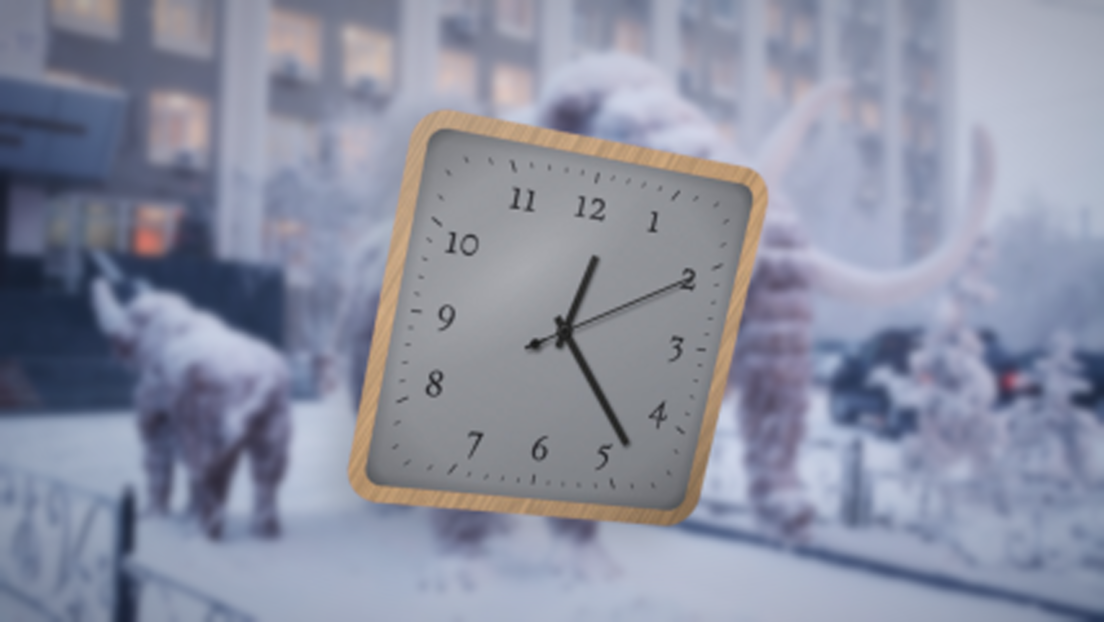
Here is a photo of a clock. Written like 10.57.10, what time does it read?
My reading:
12.23.10
